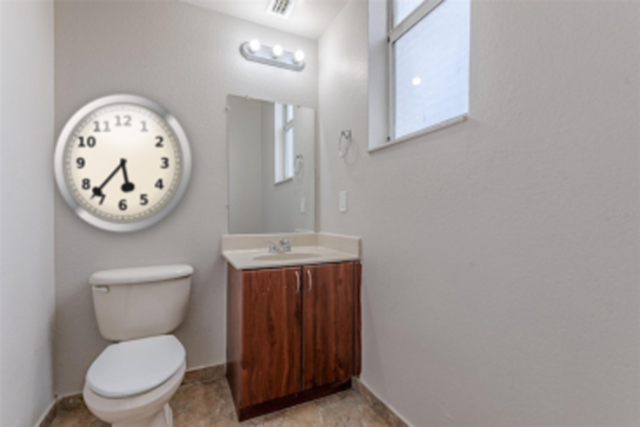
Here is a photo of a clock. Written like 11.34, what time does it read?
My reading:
5.37
